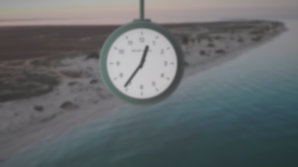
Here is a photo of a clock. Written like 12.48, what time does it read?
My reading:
12.36
